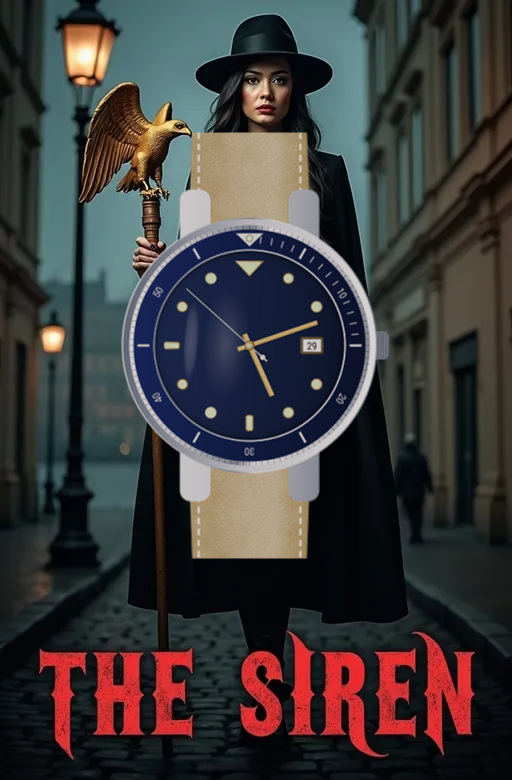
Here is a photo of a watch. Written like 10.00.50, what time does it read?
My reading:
5.11.52
